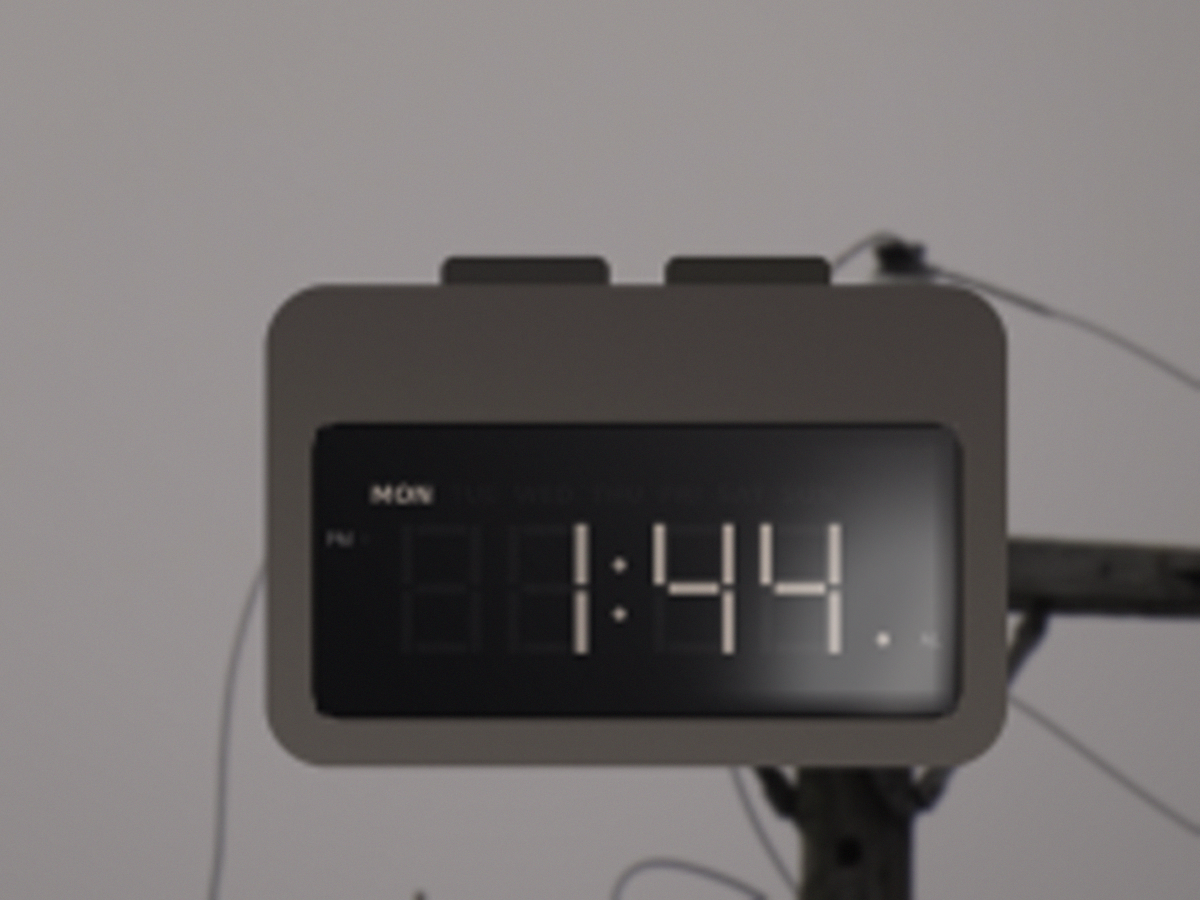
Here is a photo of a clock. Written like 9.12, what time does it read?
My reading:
1.44
